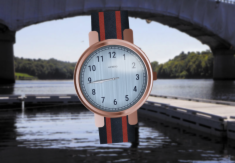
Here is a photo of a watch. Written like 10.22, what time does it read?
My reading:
8.44
